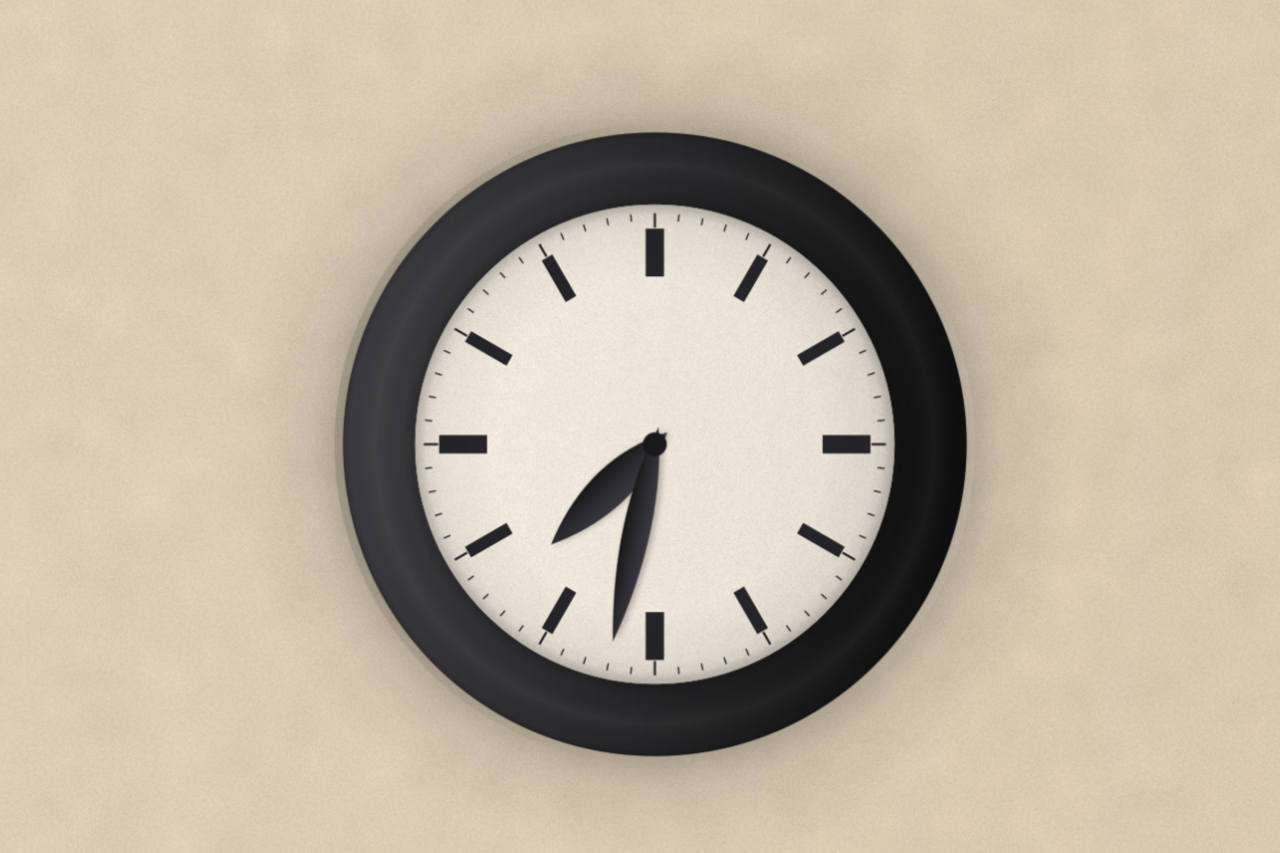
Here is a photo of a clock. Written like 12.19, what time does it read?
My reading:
7.32
